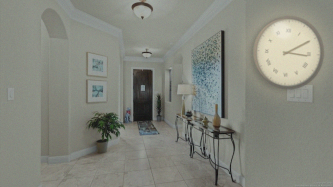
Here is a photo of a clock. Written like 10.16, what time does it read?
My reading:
3.10
